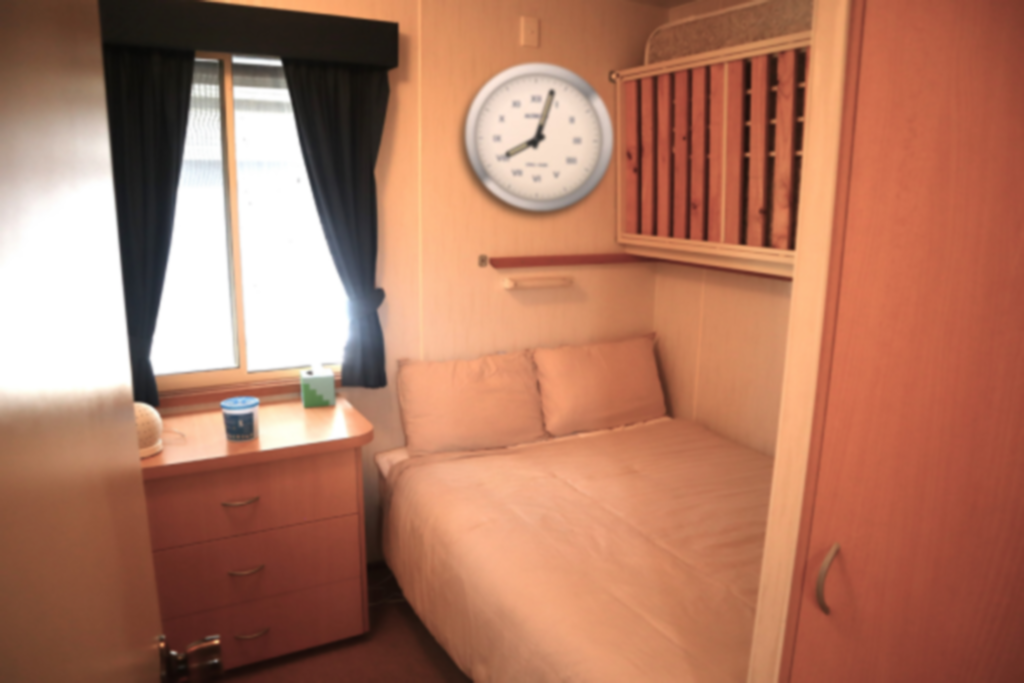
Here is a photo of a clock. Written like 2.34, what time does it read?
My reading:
8.03
